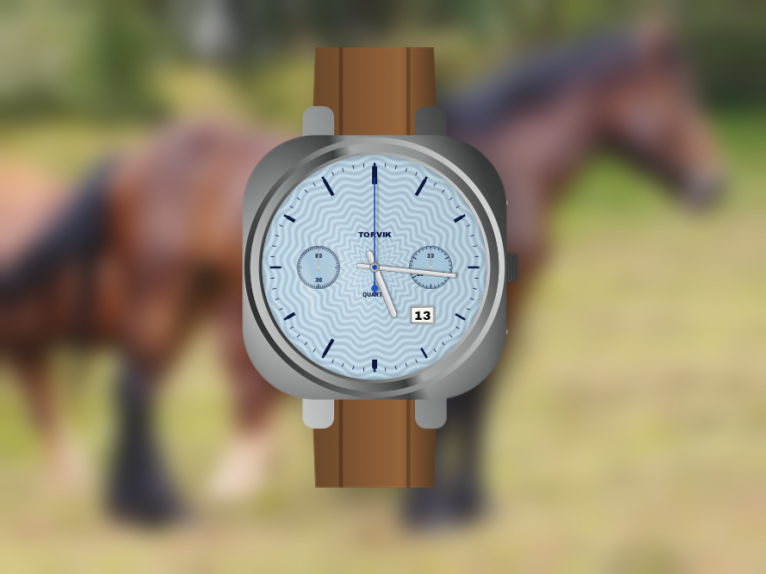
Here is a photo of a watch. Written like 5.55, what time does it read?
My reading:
5.16
